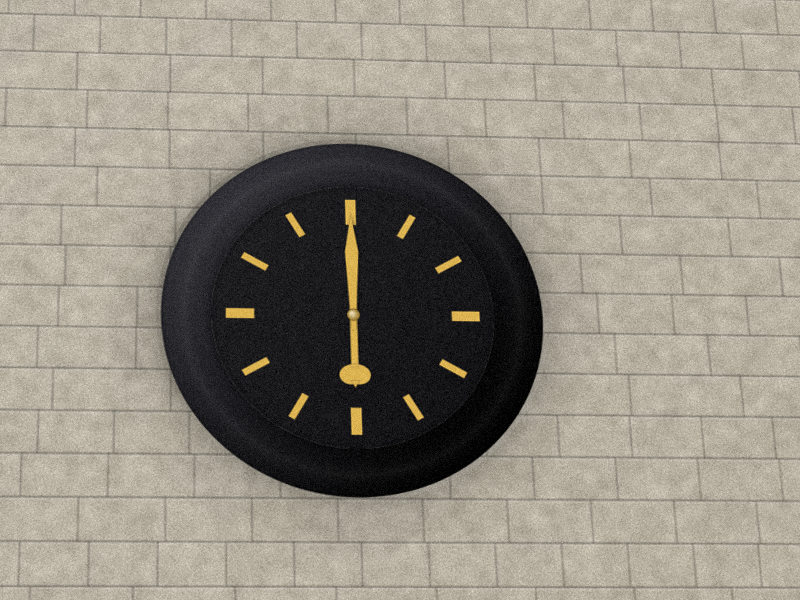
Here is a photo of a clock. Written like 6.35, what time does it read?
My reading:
6.00
